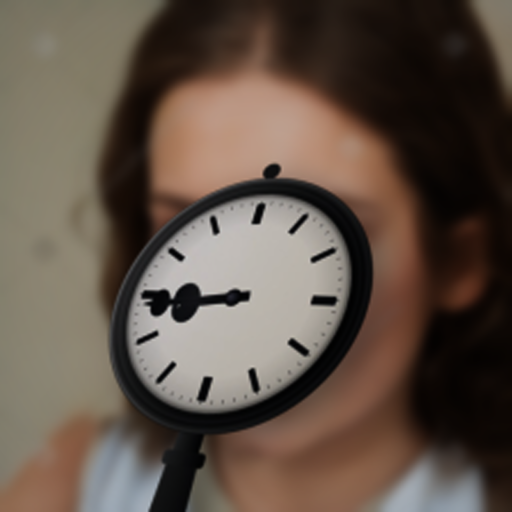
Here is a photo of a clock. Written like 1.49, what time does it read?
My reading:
8.44
